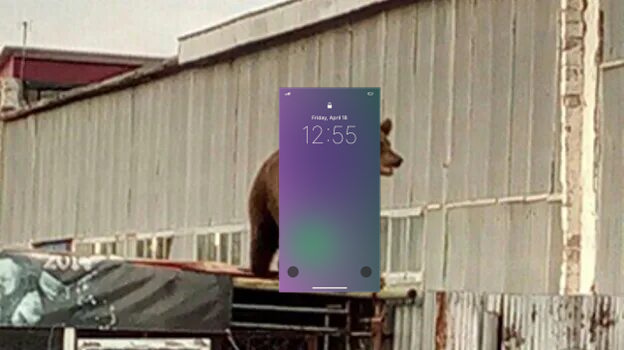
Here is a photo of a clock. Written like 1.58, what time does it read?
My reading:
12.55
